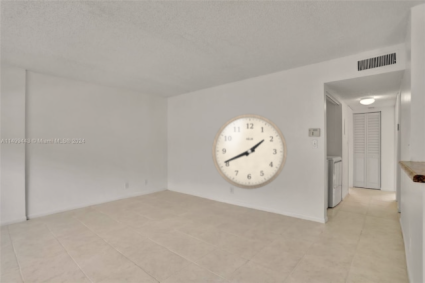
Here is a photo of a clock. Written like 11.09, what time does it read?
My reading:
1.41
